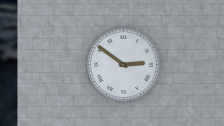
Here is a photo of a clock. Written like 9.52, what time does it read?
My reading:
2.51
